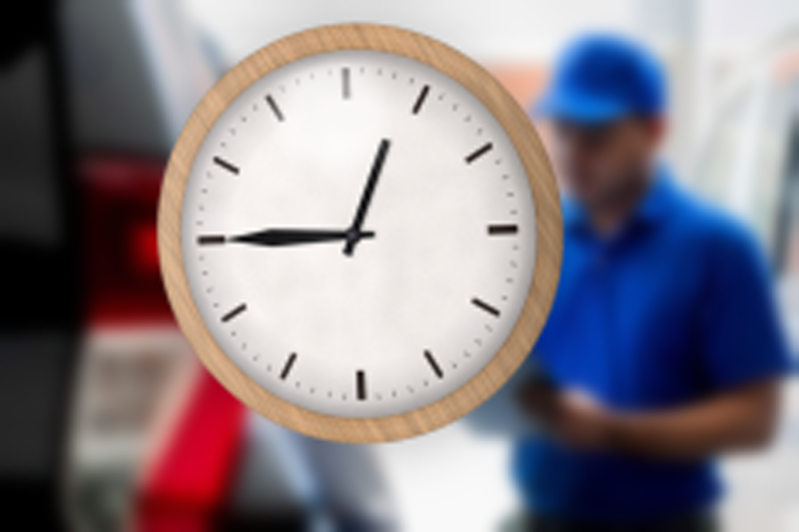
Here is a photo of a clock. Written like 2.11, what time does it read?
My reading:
12.45
